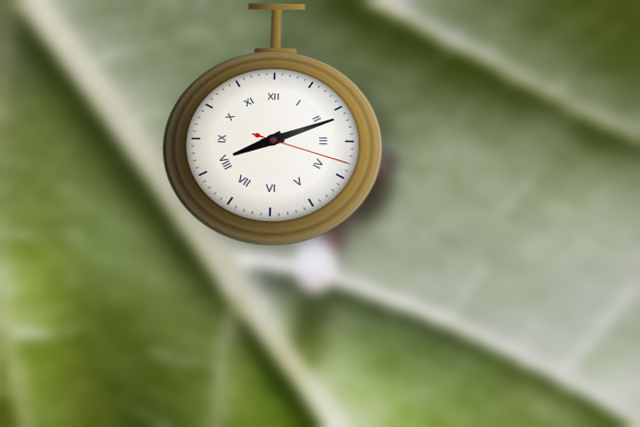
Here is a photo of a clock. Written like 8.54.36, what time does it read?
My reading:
8.11.18
